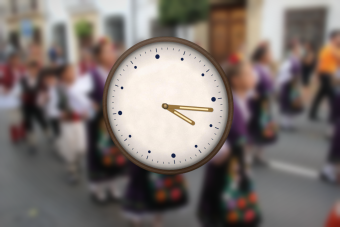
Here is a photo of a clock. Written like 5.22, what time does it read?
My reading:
4.17
